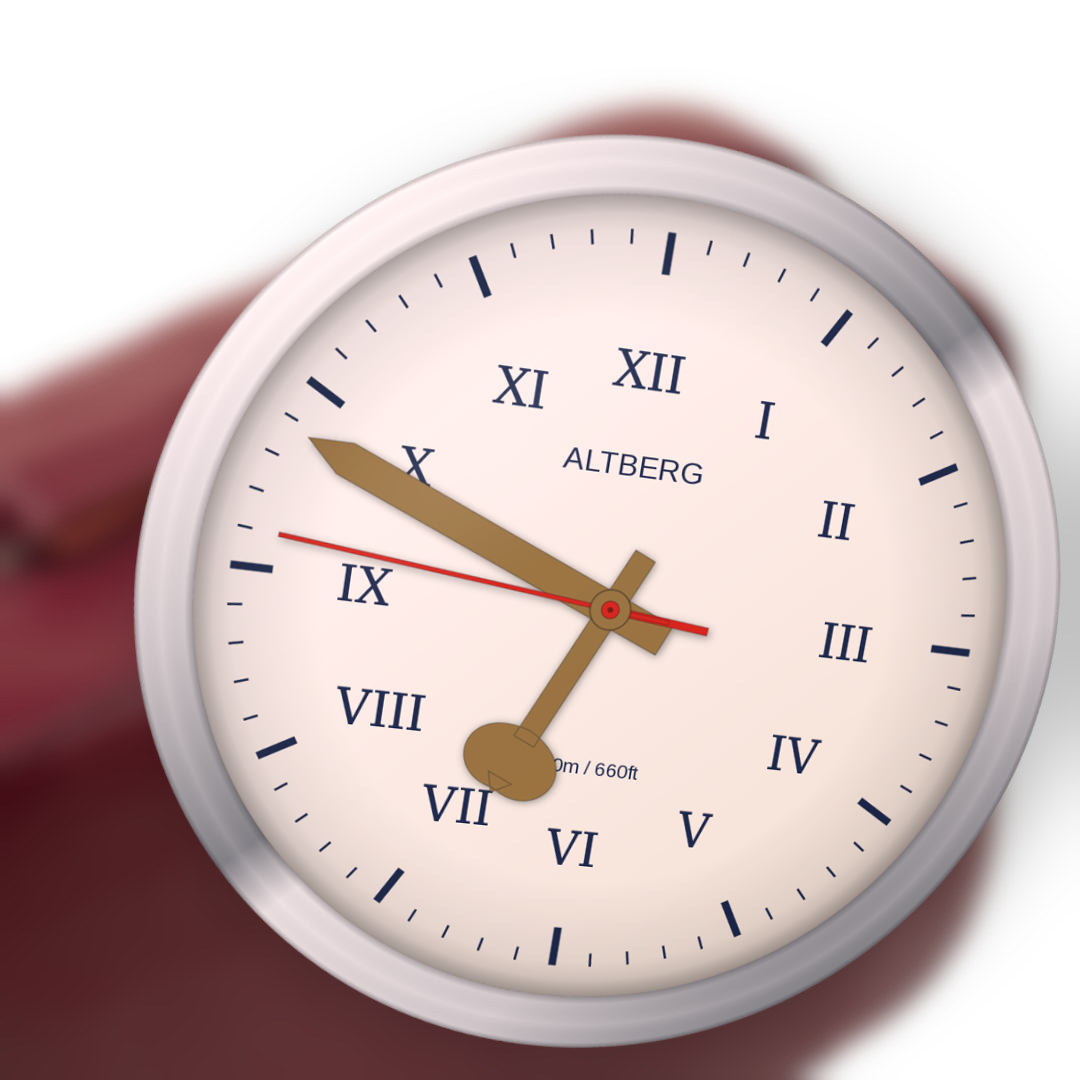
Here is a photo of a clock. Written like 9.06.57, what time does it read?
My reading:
6.48.46
